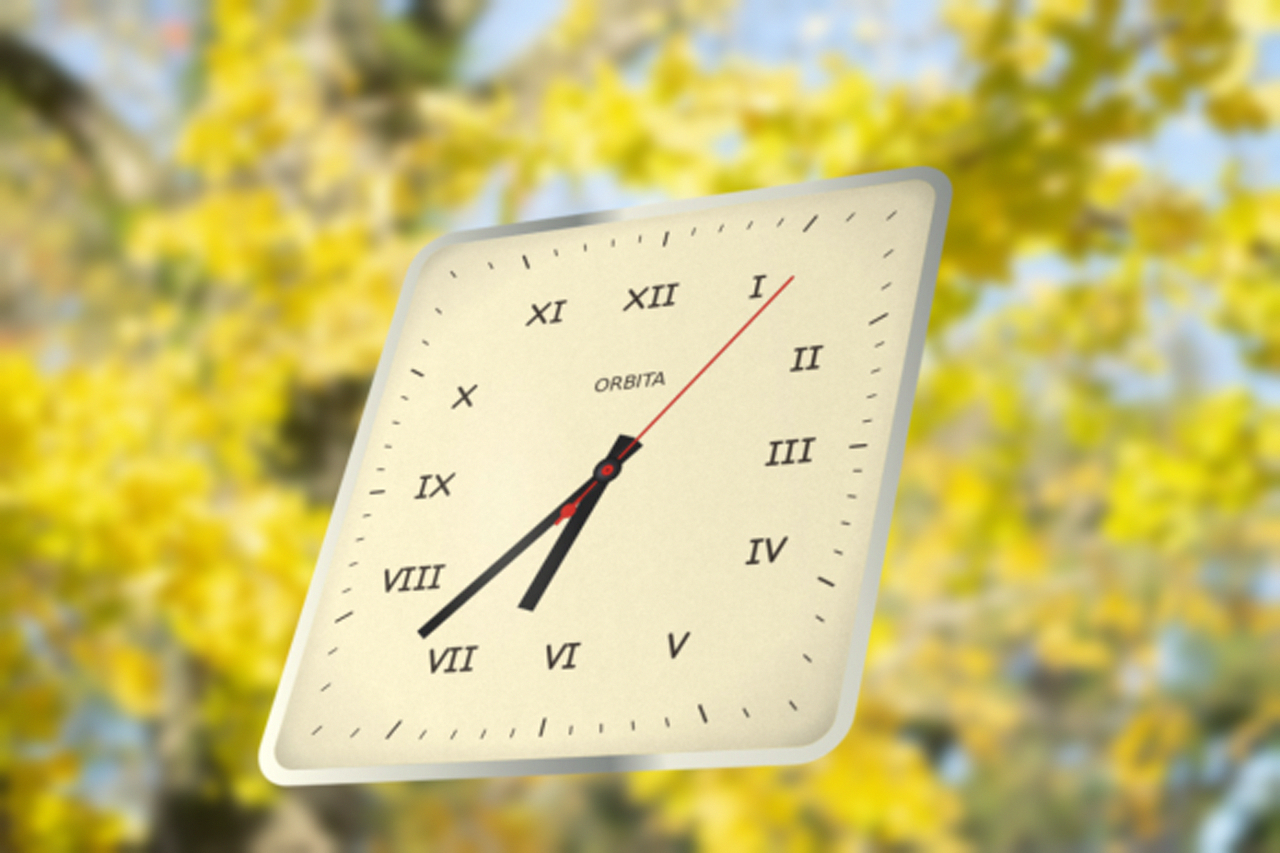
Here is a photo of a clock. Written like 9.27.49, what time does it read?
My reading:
6.37.06
